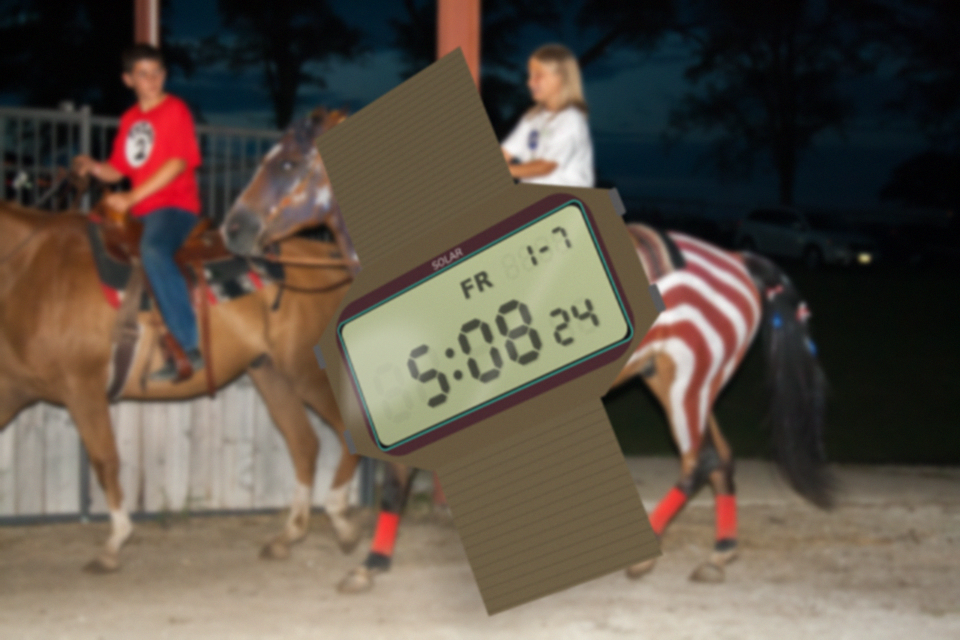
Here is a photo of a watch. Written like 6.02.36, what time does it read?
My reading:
5.08.24
